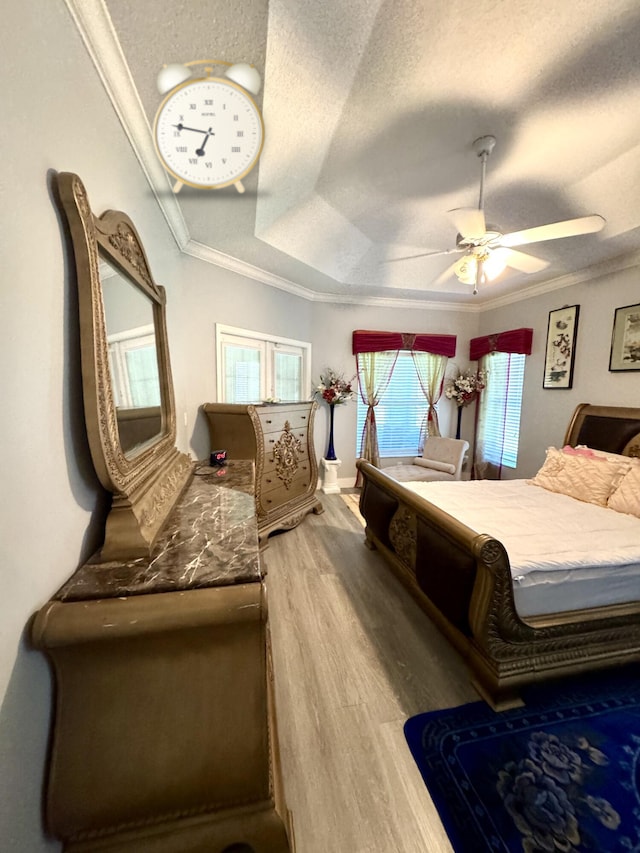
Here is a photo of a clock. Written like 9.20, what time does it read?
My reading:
6.47
